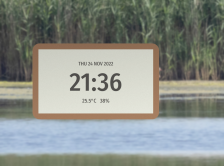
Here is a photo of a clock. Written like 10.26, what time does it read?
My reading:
21.36
